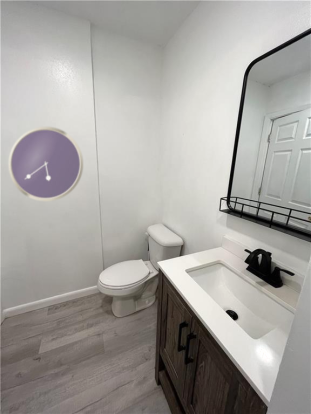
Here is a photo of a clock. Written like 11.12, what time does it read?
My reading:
5.39
